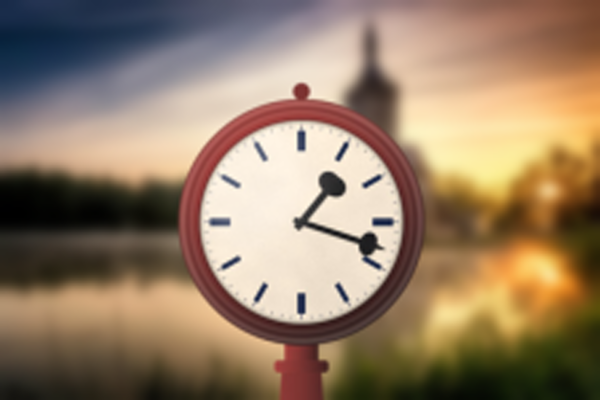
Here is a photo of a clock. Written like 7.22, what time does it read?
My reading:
1.18
